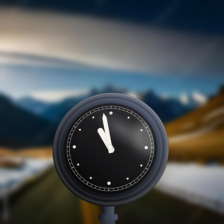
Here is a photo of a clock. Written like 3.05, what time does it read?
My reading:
10.58
